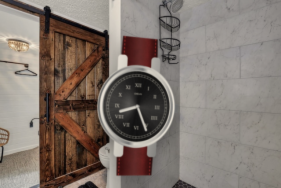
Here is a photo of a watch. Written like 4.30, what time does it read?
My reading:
8.26
